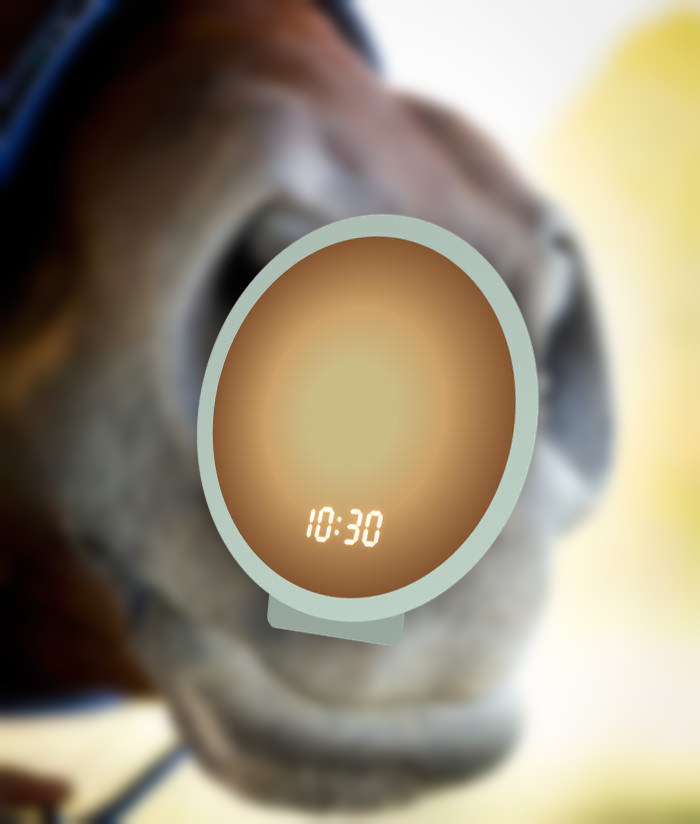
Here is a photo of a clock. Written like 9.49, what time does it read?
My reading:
10.30
